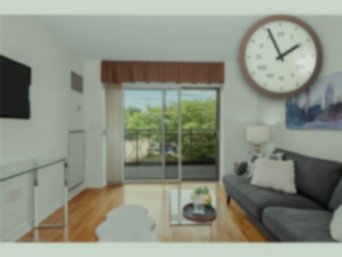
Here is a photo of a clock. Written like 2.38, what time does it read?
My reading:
1.56
